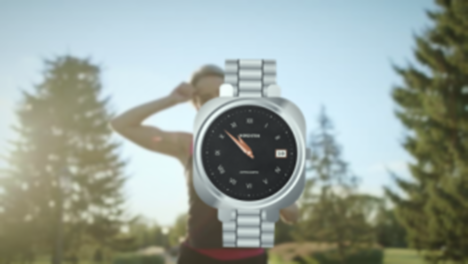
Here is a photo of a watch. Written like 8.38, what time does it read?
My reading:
10.52
